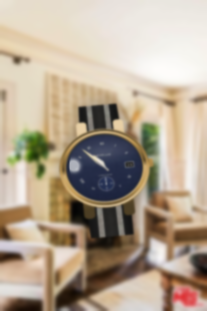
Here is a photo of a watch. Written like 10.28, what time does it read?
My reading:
10.53
